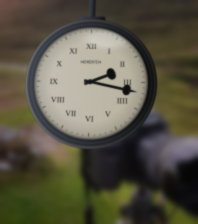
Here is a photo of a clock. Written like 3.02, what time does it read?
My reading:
2.17
